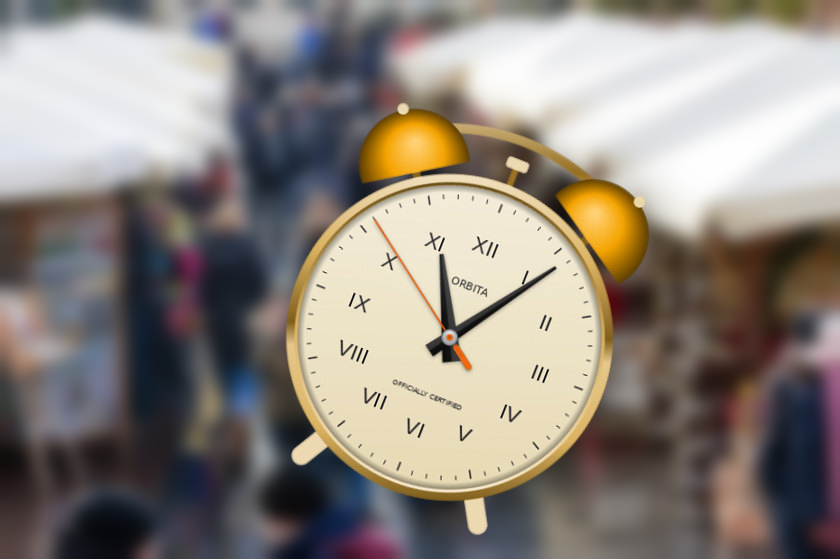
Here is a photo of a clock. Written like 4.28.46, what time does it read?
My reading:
11.05.51
